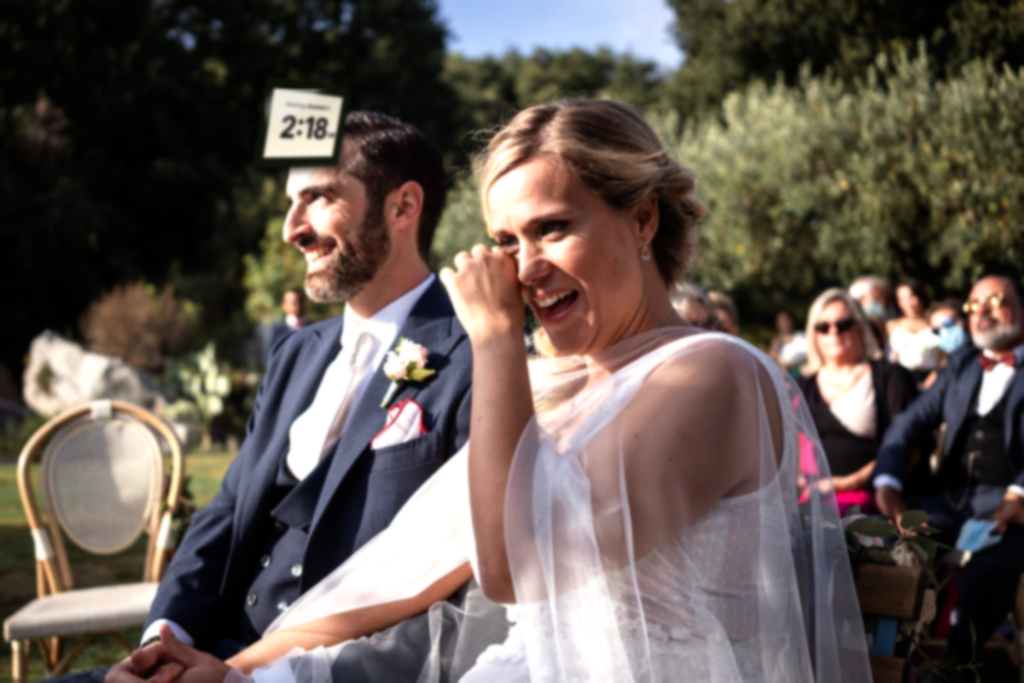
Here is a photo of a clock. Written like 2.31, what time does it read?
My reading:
2.18
